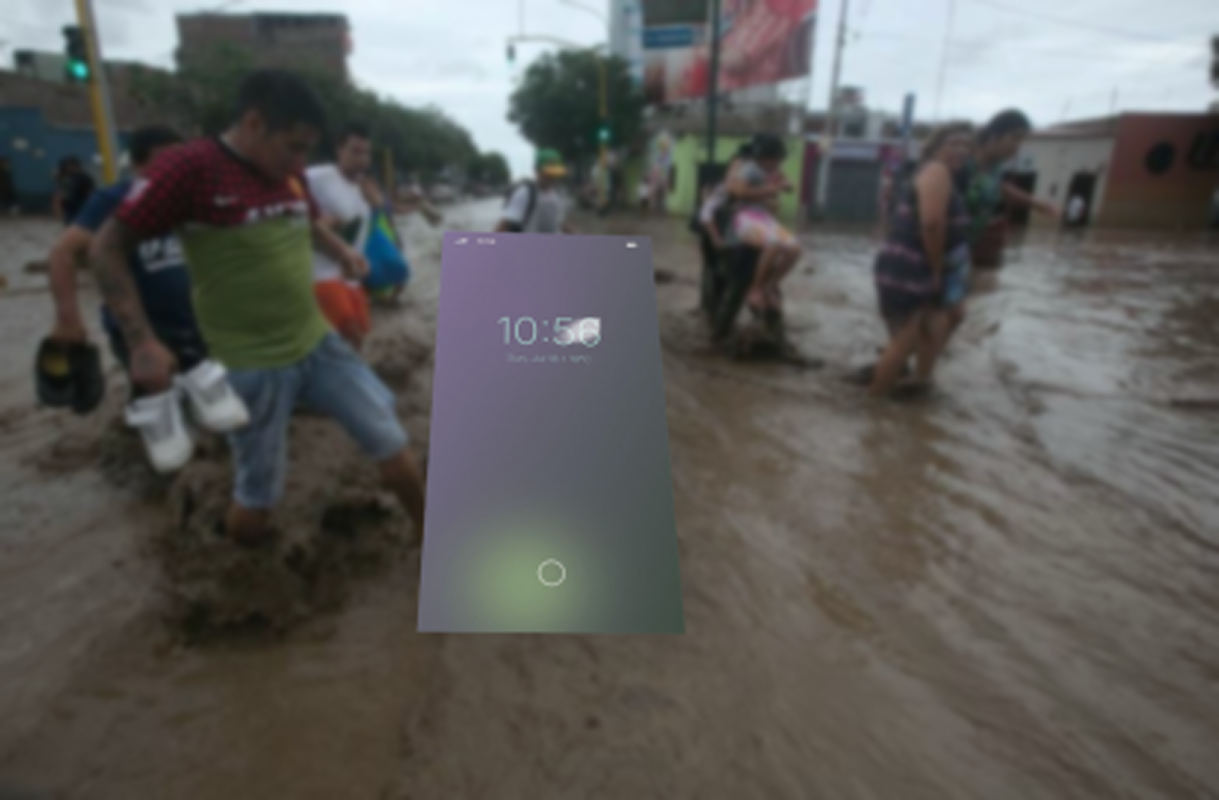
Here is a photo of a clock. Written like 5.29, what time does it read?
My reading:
10.56
